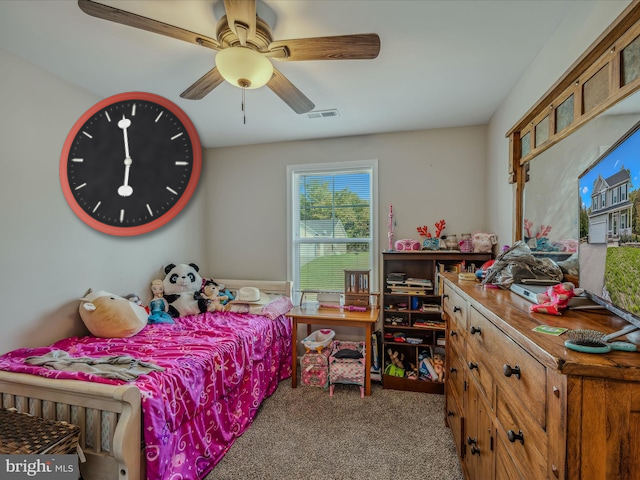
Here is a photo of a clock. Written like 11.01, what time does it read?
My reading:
5.58
